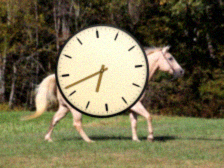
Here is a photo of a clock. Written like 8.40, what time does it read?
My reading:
6.42
